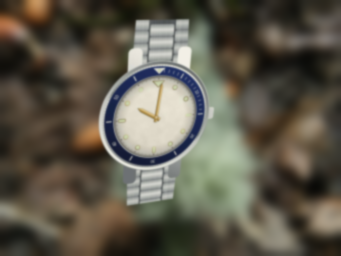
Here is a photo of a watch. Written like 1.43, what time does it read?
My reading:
10.01
